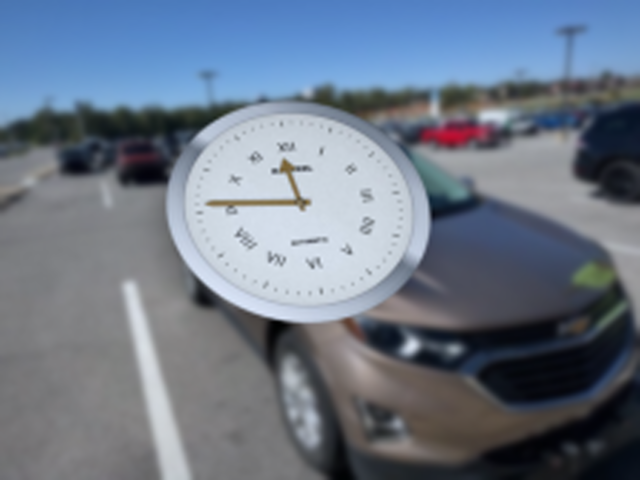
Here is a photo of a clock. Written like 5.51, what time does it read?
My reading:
11.46
